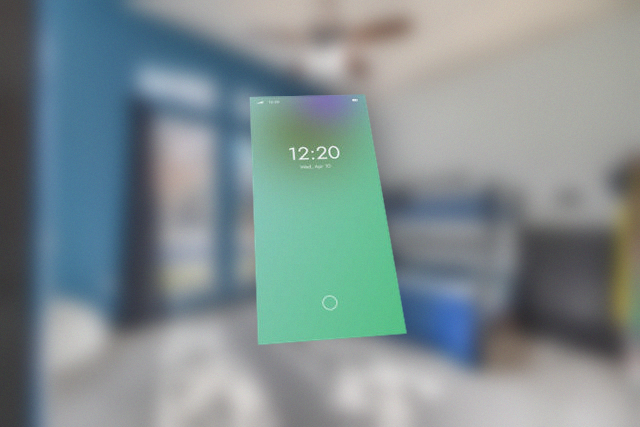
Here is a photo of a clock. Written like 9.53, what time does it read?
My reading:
12.20
